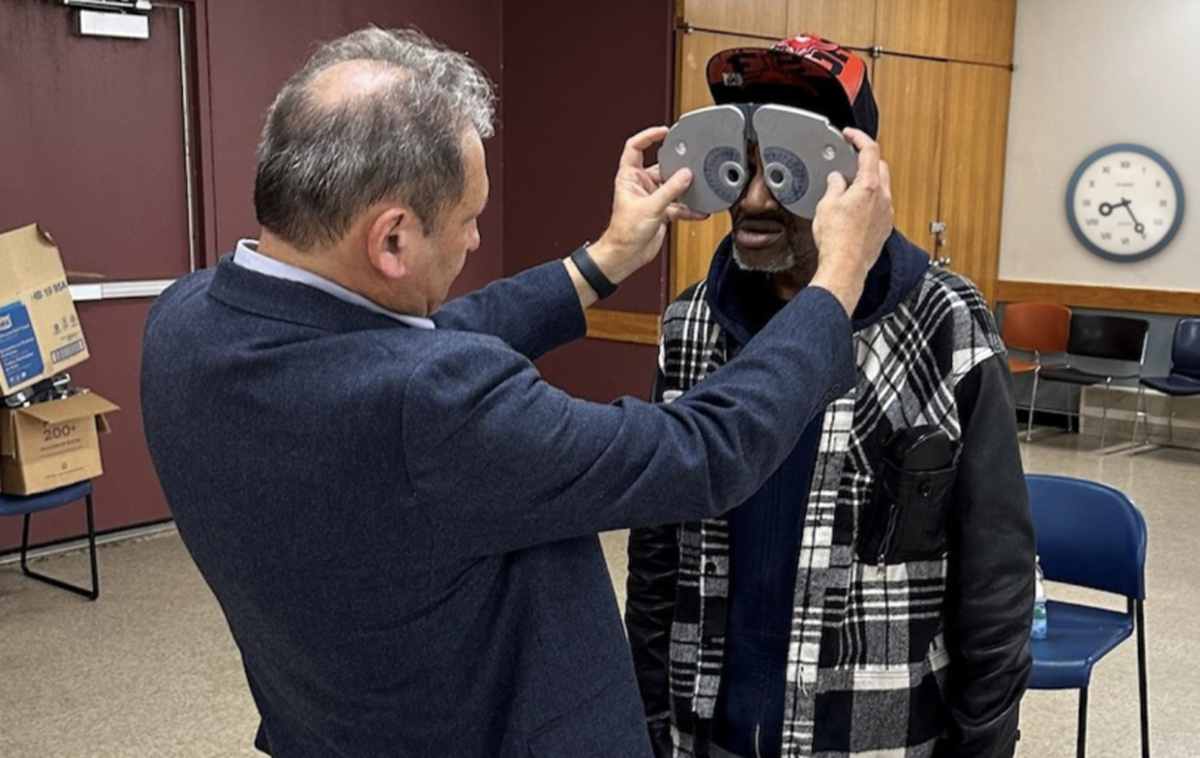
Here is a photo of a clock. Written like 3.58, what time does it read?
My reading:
8.25
